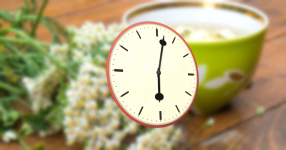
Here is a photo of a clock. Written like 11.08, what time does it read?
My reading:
6.02
